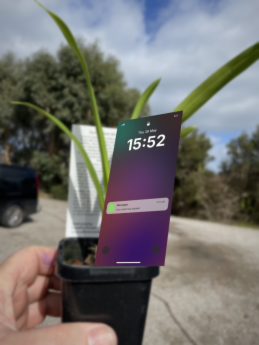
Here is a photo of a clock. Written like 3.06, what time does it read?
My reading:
15.52
